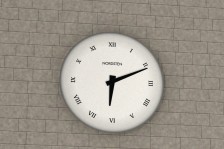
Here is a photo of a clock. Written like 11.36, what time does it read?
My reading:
6.11
